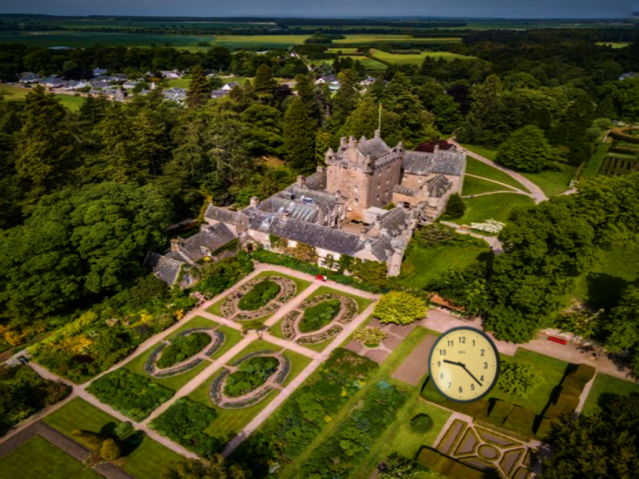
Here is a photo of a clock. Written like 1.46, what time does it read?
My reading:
9.22
